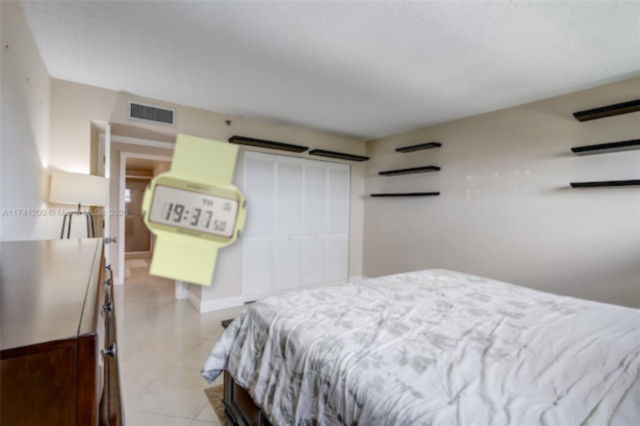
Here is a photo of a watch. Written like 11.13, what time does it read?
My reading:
19.37
